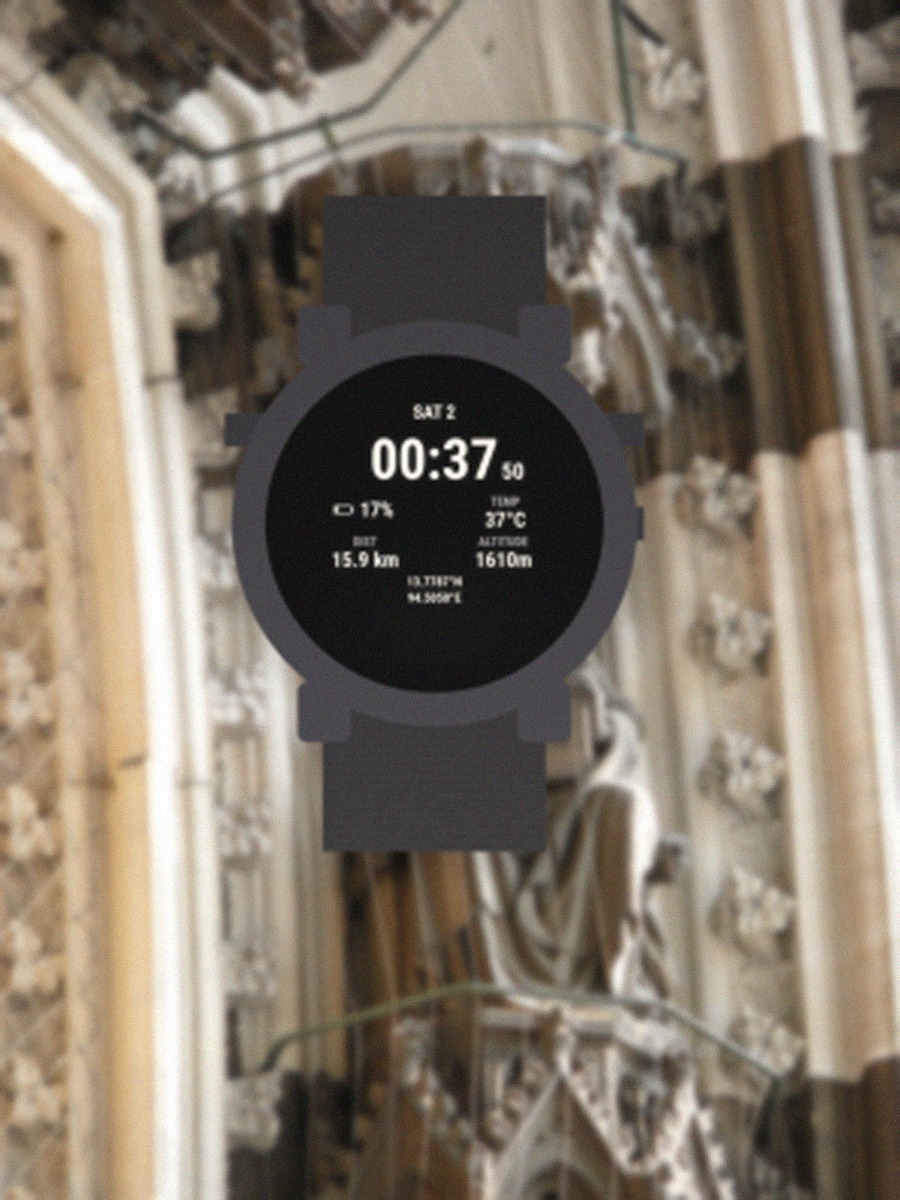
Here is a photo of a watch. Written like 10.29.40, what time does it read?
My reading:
0.37.50
